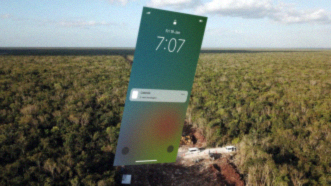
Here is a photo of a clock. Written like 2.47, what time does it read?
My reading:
7.07
